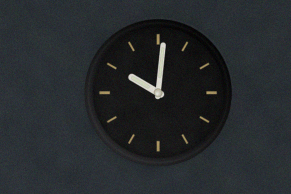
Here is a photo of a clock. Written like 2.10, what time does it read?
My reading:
10.01
